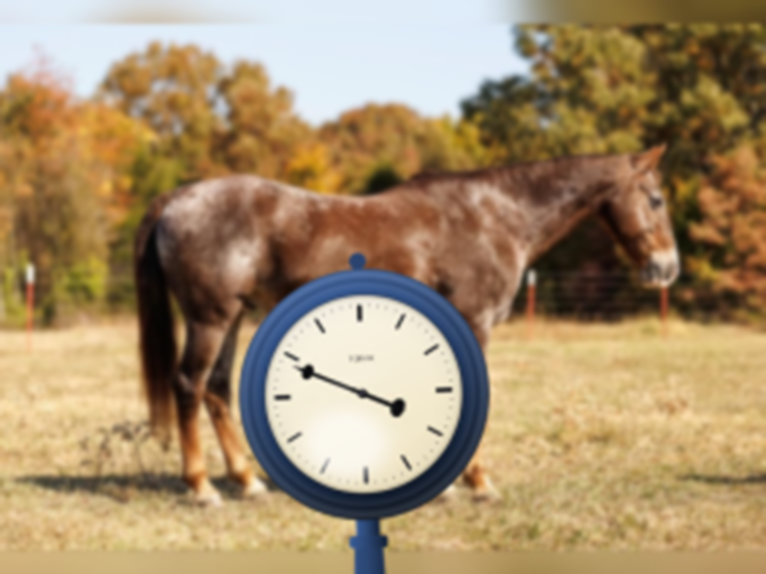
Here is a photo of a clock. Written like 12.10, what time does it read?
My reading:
3.49
